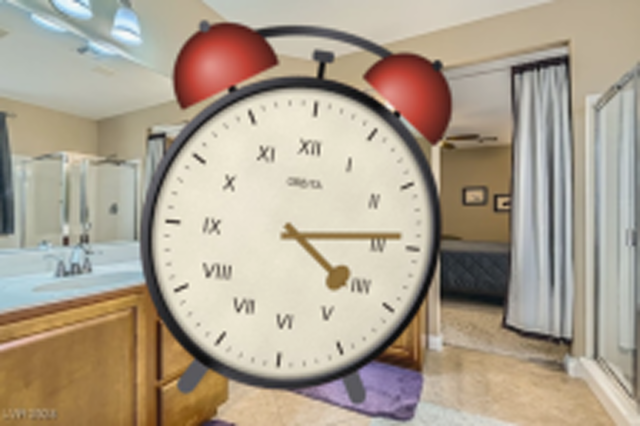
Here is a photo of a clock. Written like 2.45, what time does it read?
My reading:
4.14
